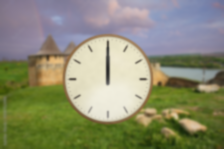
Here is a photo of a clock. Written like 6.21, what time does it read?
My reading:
12.00
